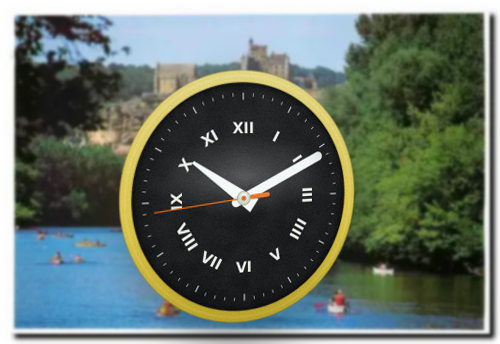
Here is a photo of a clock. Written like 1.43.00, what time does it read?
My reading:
10.10.44
